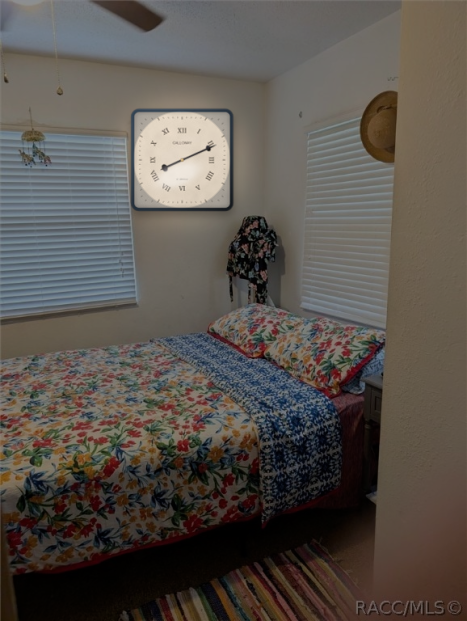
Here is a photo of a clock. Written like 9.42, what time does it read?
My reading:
8.11
